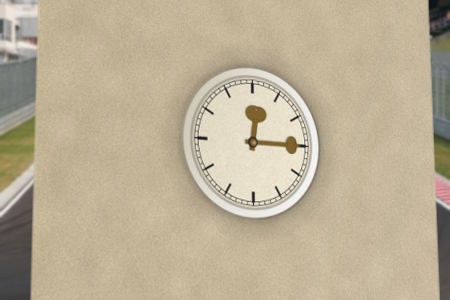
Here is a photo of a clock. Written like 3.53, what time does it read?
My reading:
12.15
